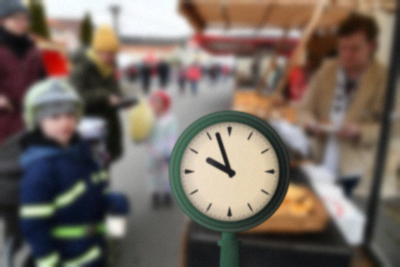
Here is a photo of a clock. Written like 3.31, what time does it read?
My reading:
9.57
